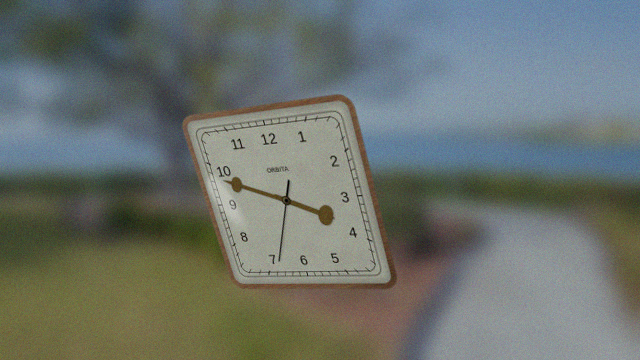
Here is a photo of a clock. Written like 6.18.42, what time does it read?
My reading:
3.48.34
